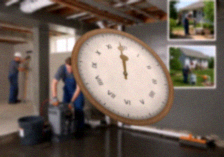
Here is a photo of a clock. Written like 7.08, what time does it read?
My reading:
11.59
